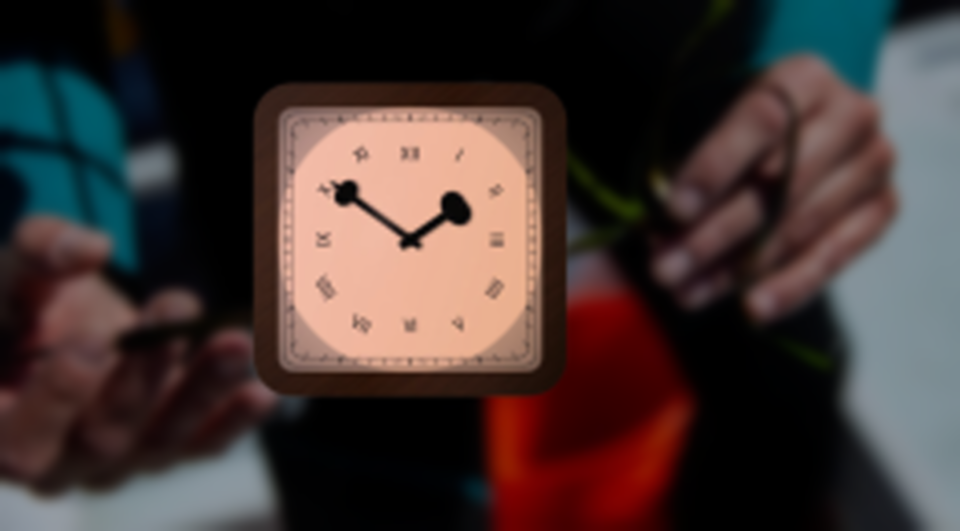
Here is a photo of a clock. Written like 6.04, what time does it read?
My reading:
1.51
